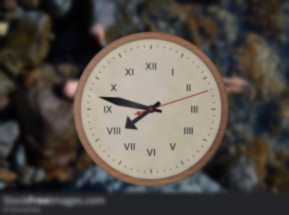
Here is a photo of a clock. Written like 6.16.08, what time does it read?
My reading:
7.47.12
